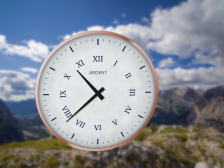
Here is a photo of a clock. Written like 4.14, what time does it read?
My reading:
10.38
